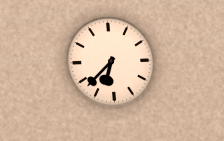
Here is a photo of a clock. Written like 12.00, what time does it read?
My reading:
6.38
